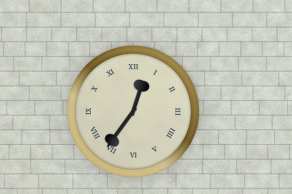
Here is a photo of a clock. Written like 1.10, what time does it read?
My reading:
12.36
